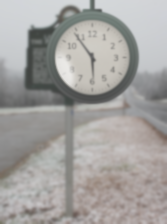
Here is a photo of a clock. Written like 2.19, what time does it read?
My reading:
5.54
